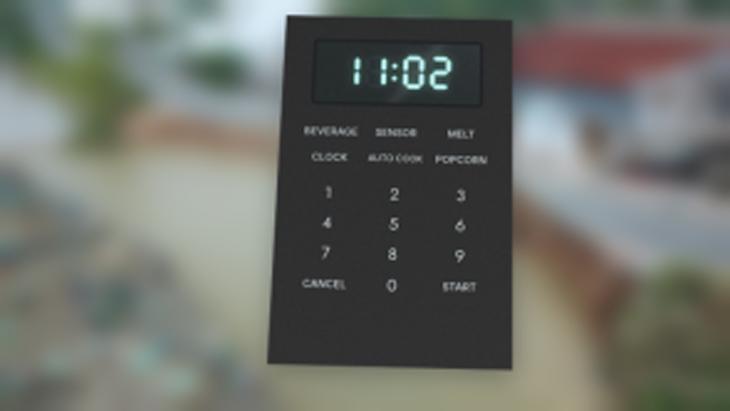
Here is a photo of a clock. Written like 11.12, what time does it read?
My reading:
11.02
